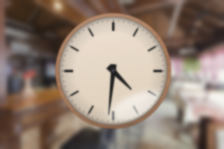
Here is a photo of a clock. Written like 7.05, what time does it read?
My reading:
4.31
